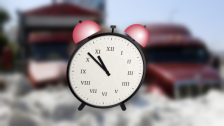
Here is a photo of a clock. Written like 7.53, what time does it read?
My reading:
10.52
